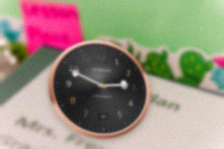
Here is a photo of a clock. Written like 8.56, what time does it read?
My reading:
2.49
